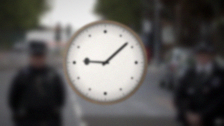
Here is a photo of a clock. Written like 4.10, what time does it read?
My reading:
9.08
